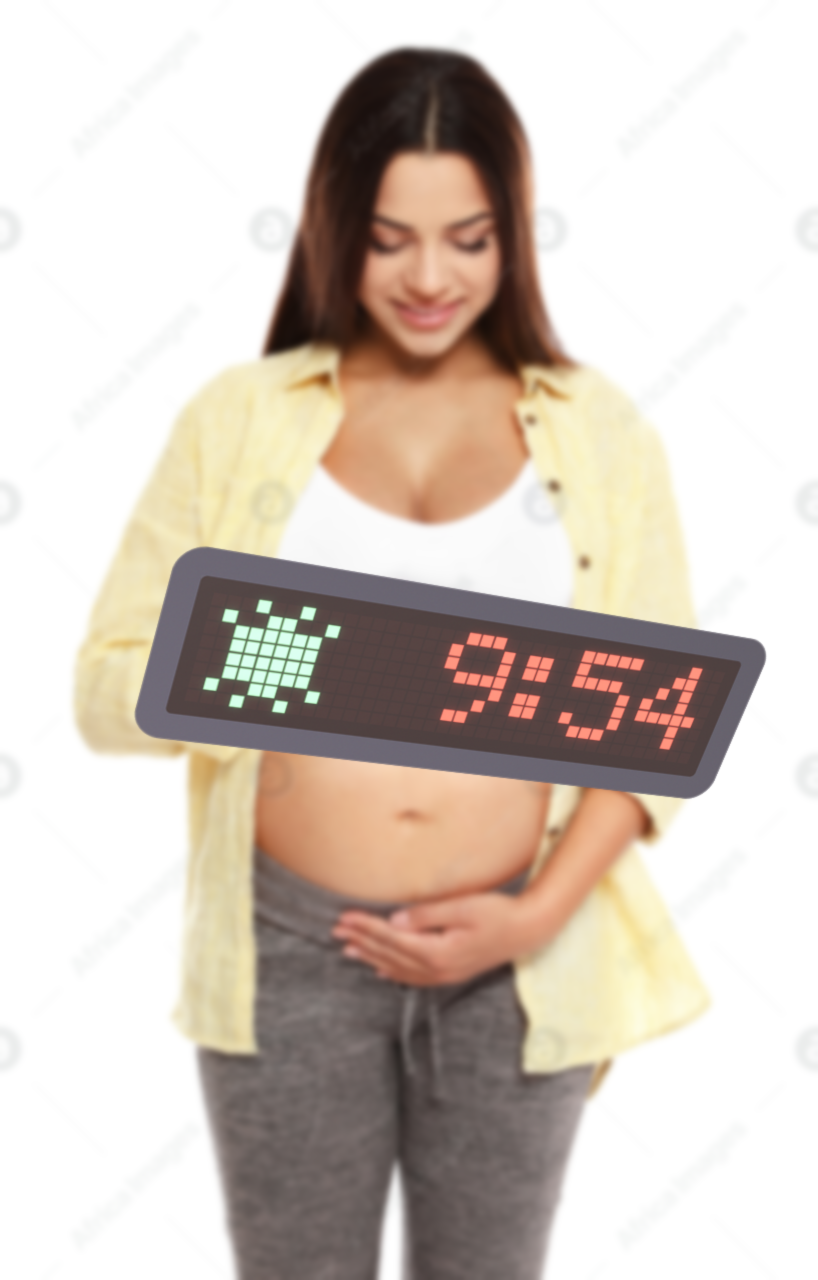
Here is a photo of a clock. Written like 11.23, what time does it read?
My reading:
9.54
